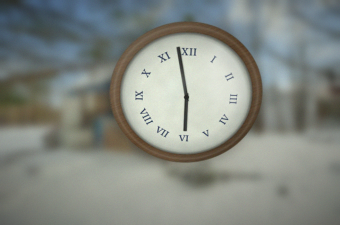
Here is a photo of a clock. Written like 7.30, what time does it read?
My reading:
5.58
